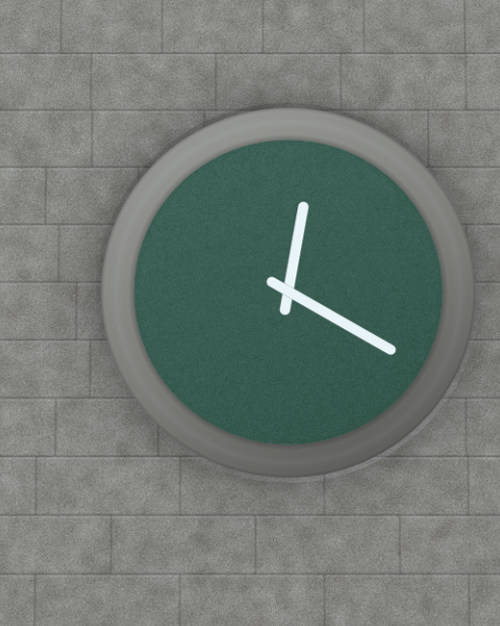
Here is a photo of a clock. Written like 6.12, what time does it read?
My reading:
12.20
